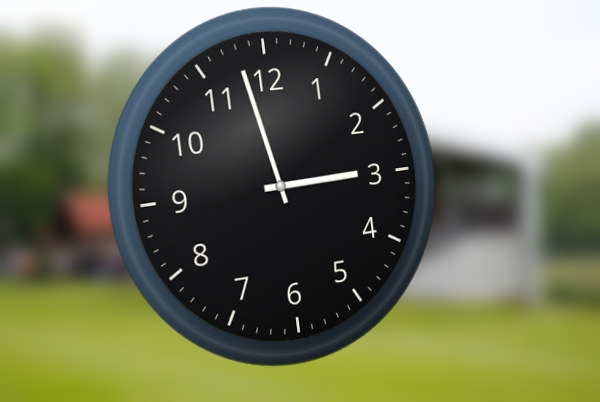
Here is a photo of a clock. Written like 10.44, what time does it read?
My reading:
2.58
